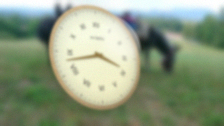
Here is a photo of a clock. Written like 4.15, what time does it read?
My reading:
3.43
